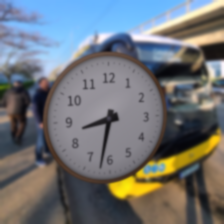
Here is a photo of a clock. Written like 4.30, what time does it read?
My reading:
8.32
